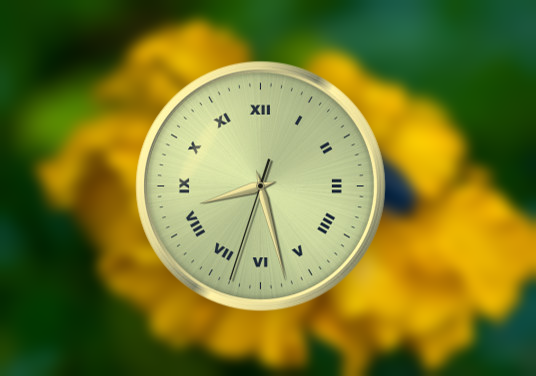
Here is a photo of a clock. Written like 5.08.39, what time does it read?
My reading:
8.27.33
